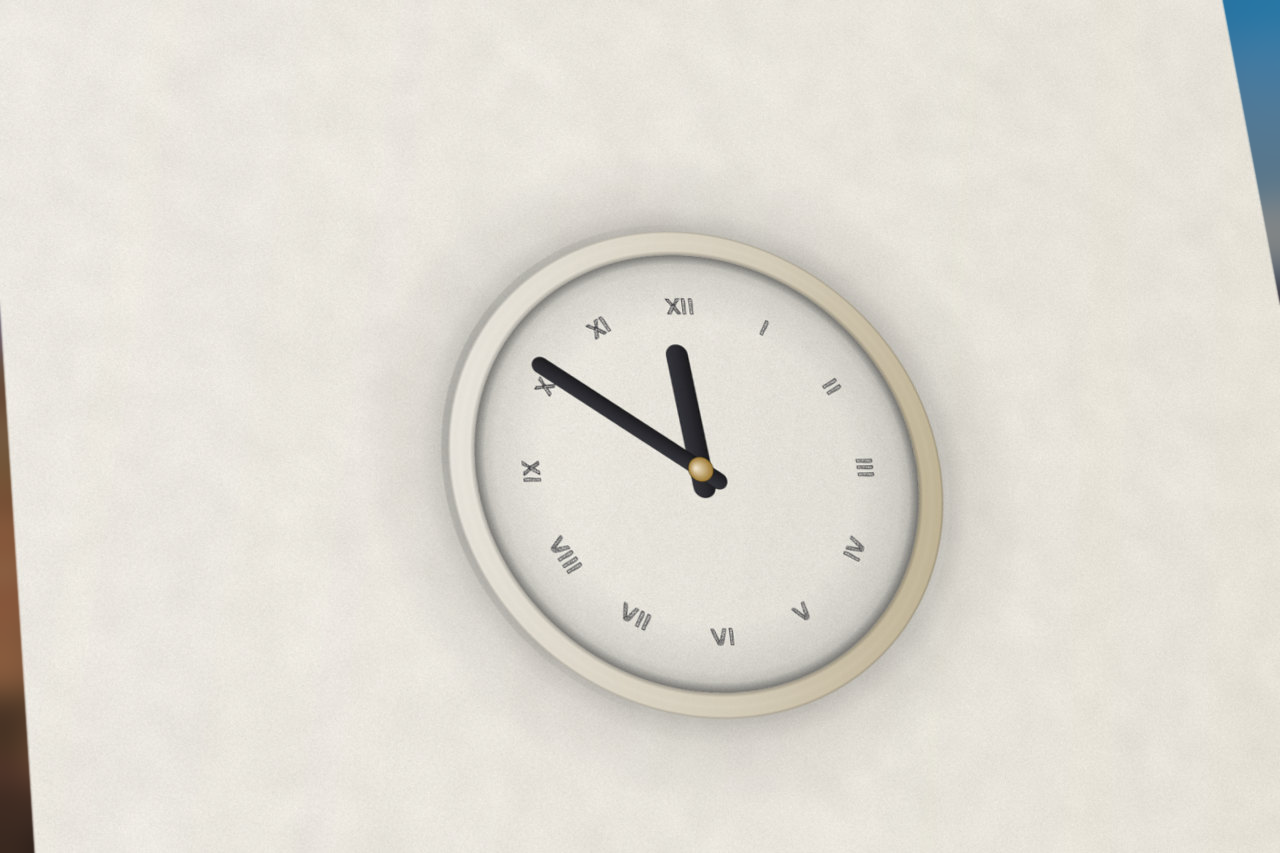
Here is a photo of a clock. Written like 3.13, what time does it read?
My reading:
11.51
